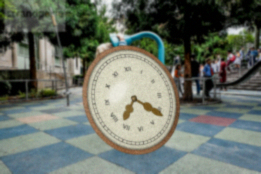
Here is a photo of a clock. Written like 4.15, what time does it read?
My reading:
7.21
